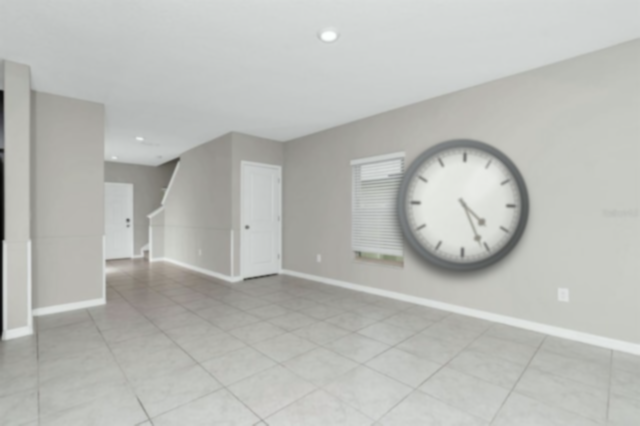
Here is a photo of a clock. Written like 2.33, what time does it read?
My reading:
4.26
